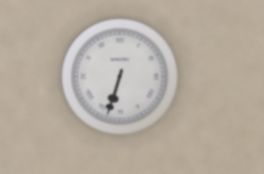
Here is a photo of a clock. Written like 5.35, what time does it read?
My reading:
6.33
